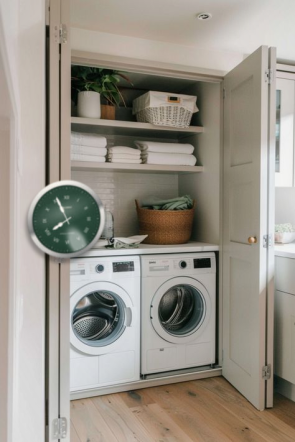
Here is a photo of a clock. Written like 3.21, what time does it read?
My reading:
7.56
